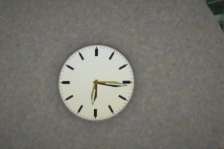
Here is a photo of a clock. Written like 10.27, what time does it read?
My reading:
6.16
